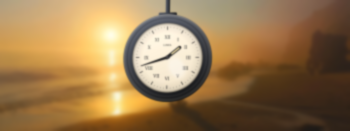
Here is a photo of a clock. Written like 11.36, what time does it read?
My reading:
1.42
